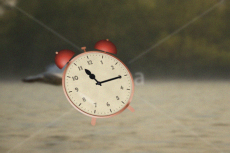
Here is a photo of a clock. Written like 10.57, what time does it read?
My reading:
11.15
